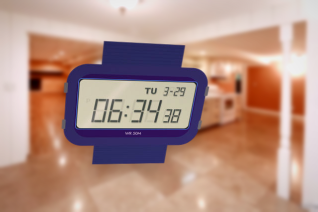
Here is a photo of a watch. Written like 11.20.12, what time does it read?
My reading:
6.34.38
